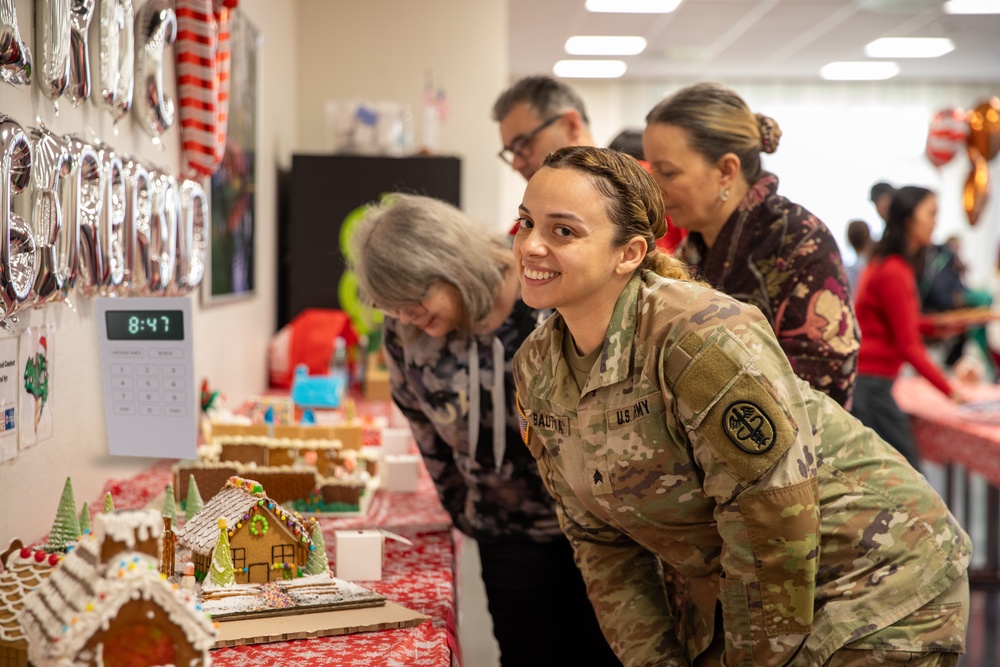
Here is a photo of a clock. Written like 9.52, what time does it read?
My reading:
8.47
